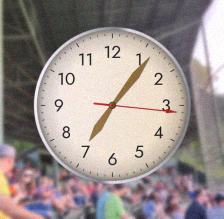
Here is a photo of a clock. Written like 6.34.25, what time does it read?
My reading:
7.06.16
